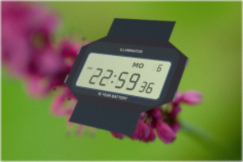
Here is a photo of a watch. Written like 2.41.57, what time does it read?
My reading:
22.59.36
